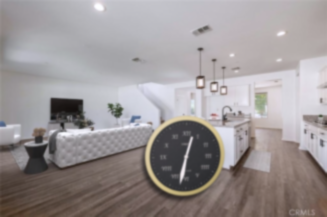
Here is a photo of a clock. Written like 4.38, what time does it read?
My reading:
12.32
